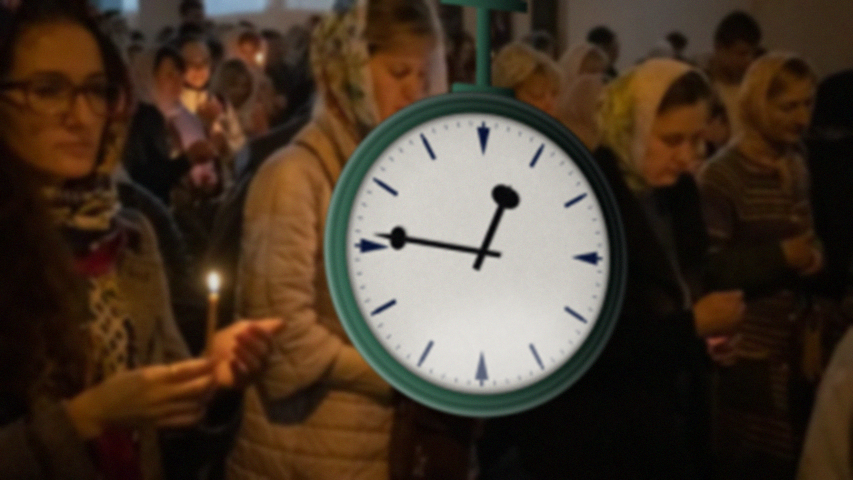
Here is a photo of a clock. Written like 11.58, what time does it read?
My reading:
12.46
